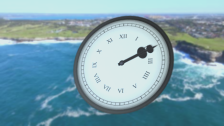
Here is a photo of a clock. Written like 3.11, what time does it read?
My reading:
2.11
